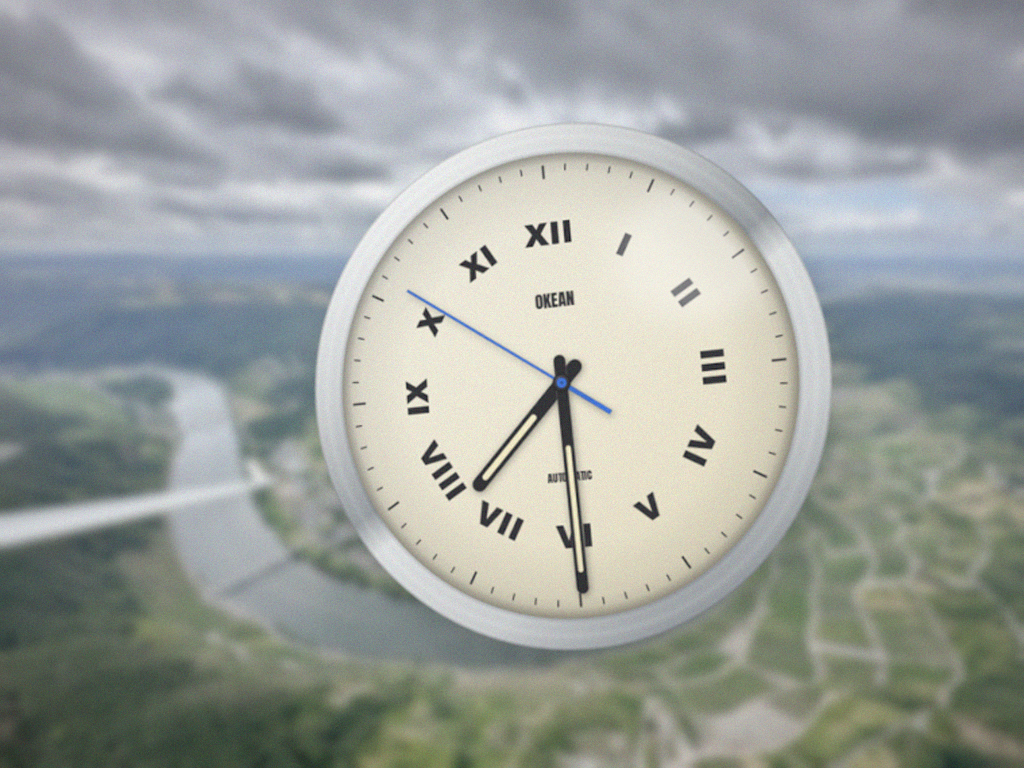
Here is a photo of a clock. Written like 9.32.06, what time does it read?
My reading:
7.29.51
